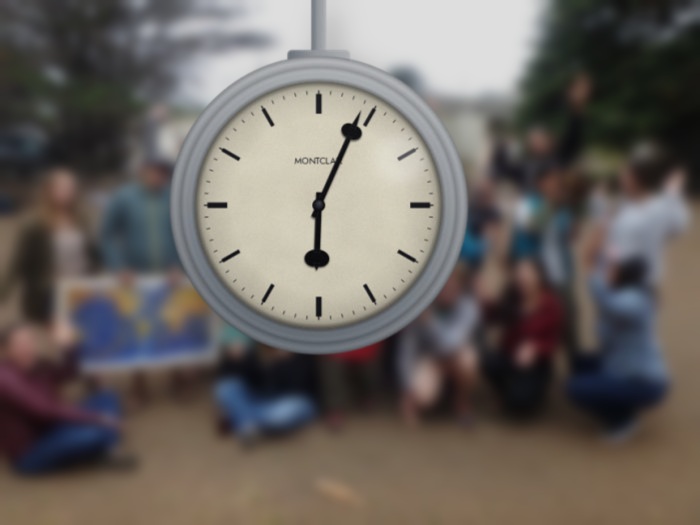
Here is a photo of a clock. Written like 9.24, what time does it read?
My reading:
6.04
